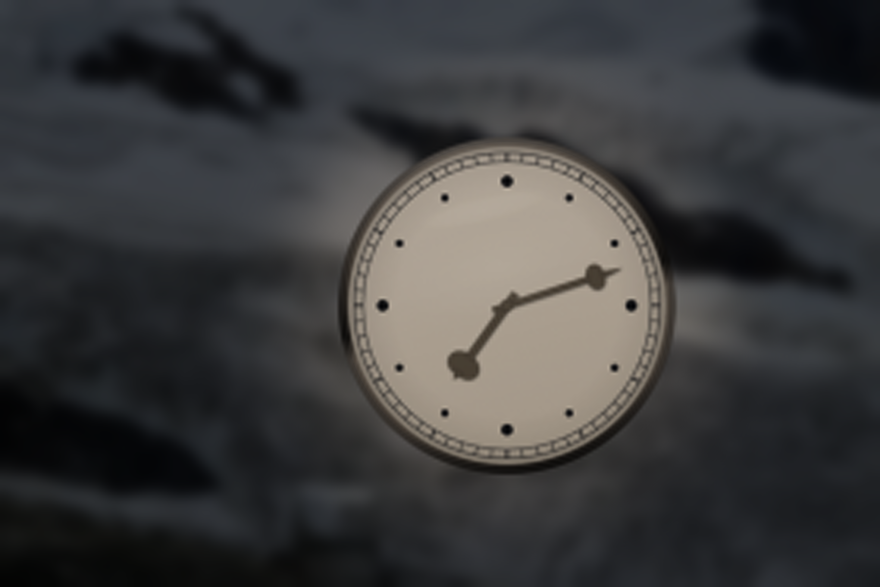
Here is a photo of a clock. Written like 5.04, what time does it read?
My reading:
7.12
